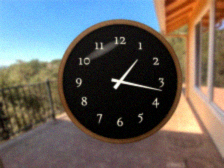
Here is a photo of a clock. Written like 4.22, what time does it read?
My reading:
1.17
